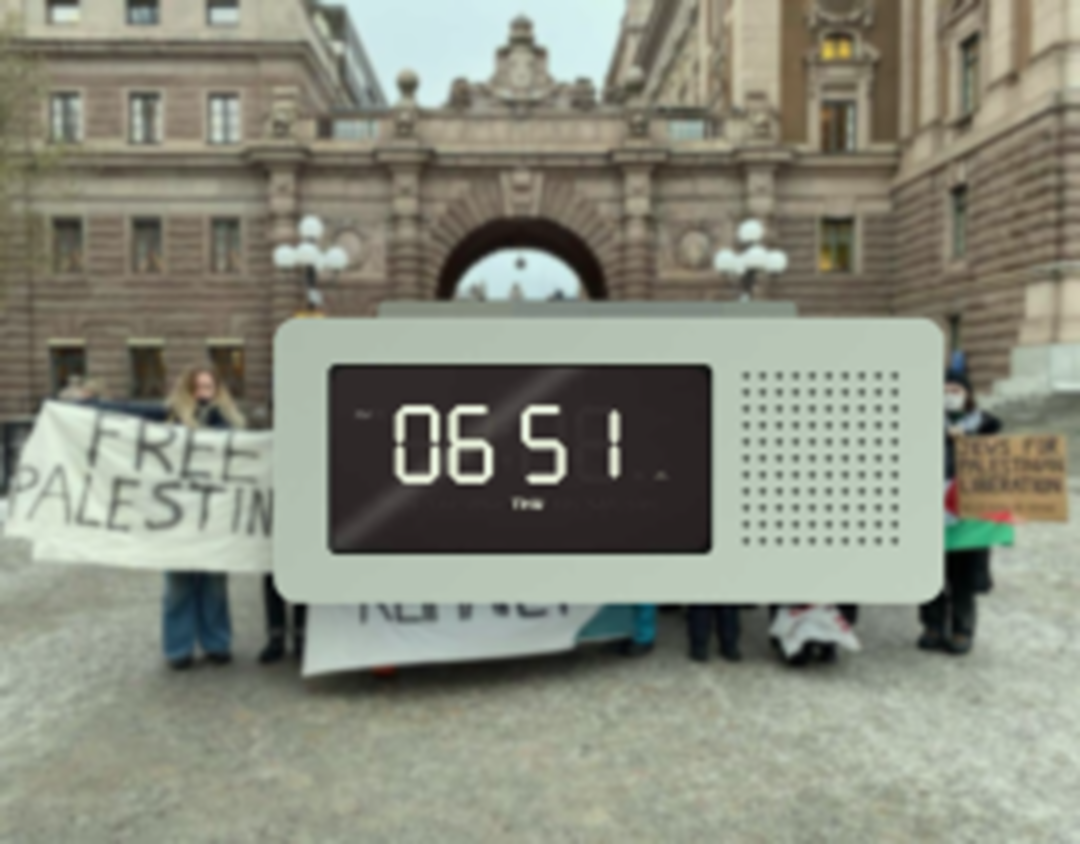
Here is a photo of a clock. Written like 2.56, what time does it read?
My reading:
6.51
